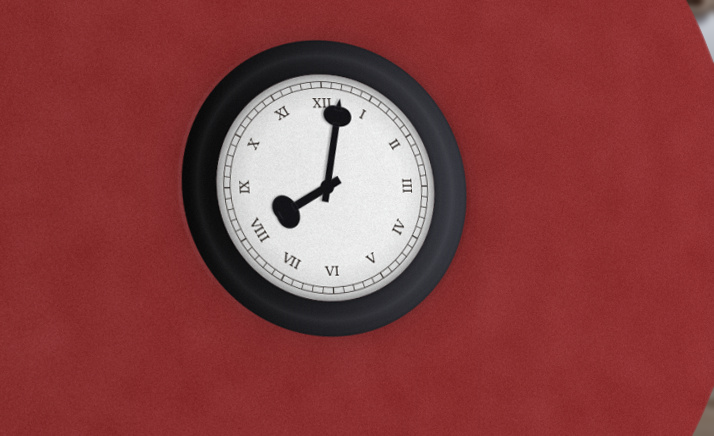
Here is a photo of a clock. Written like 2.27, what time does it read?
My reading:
8.02
